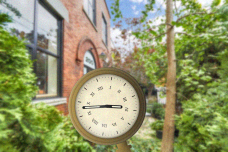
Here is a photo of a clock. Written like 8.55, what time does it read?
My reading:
3.48
